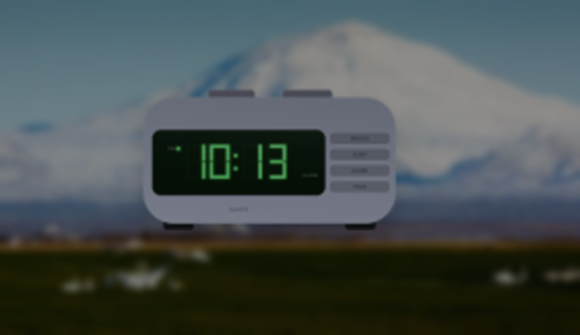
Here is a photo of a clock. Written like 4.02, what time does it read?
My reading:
10.13
